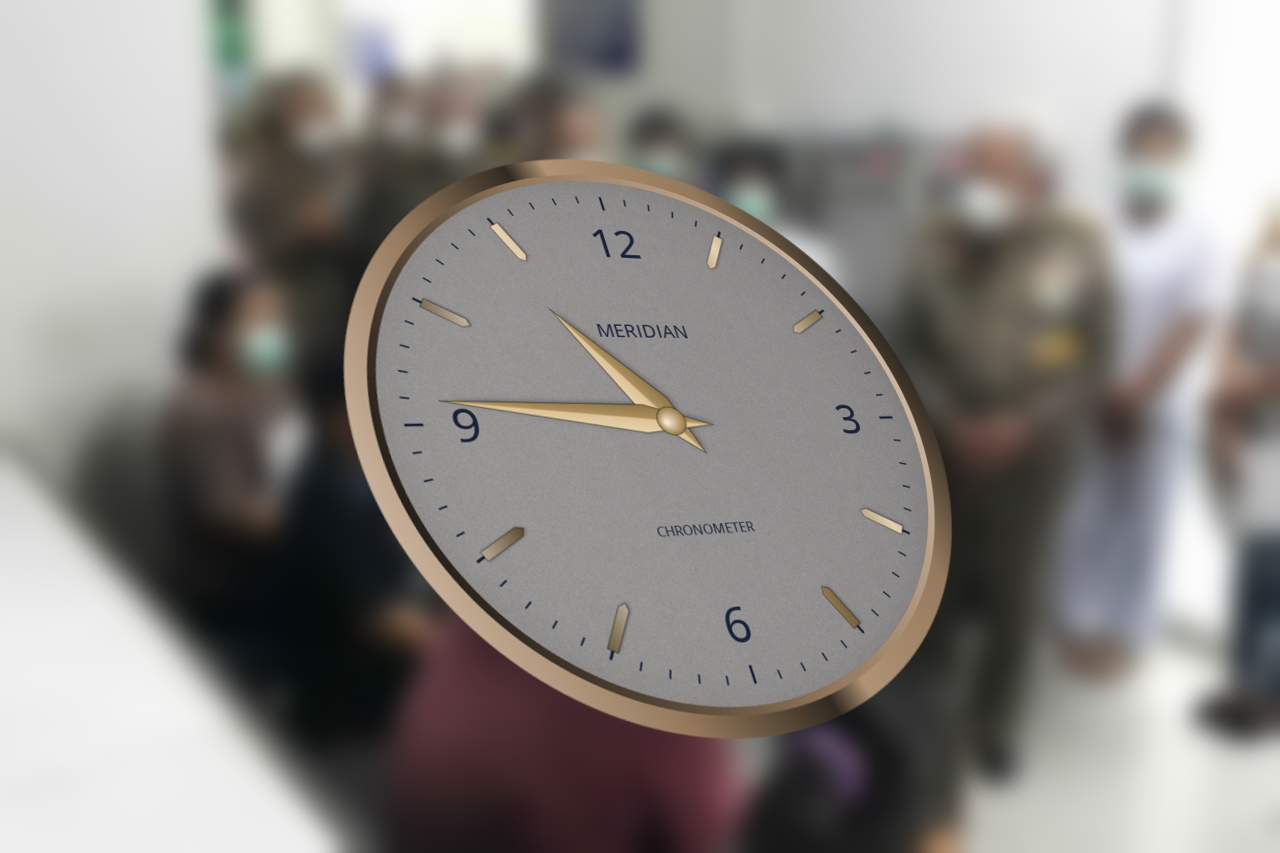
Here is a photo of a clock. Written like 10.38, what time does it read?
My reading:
10.46
